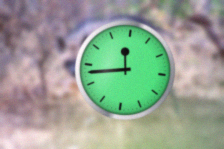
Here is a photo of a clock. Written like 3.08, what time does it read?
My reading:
11.43
